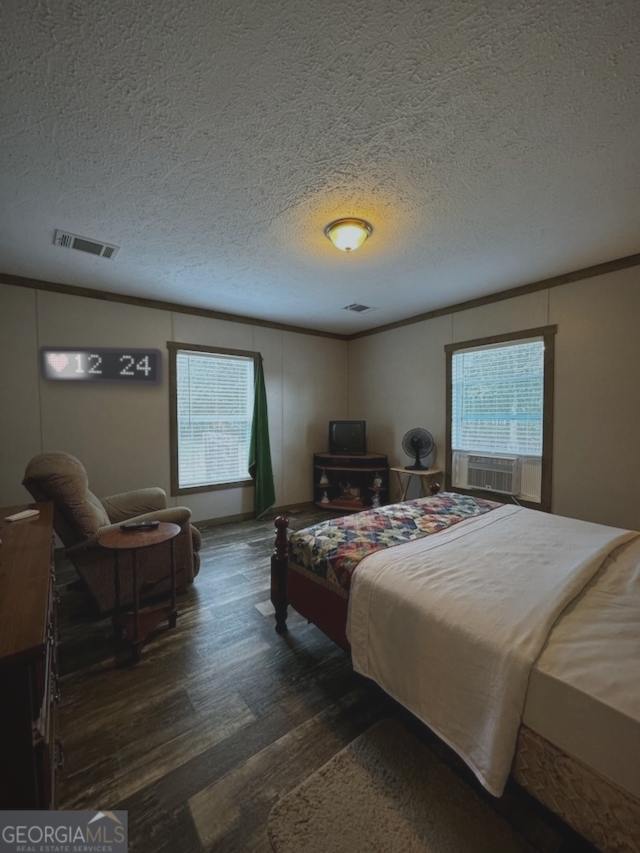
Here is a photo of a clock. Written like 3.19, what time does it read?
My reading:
12.24
